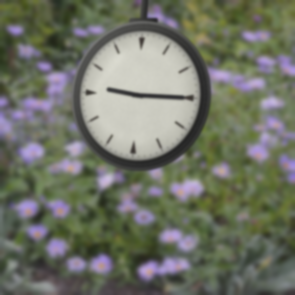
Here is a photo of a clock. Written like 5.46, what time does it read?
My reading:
9.15
